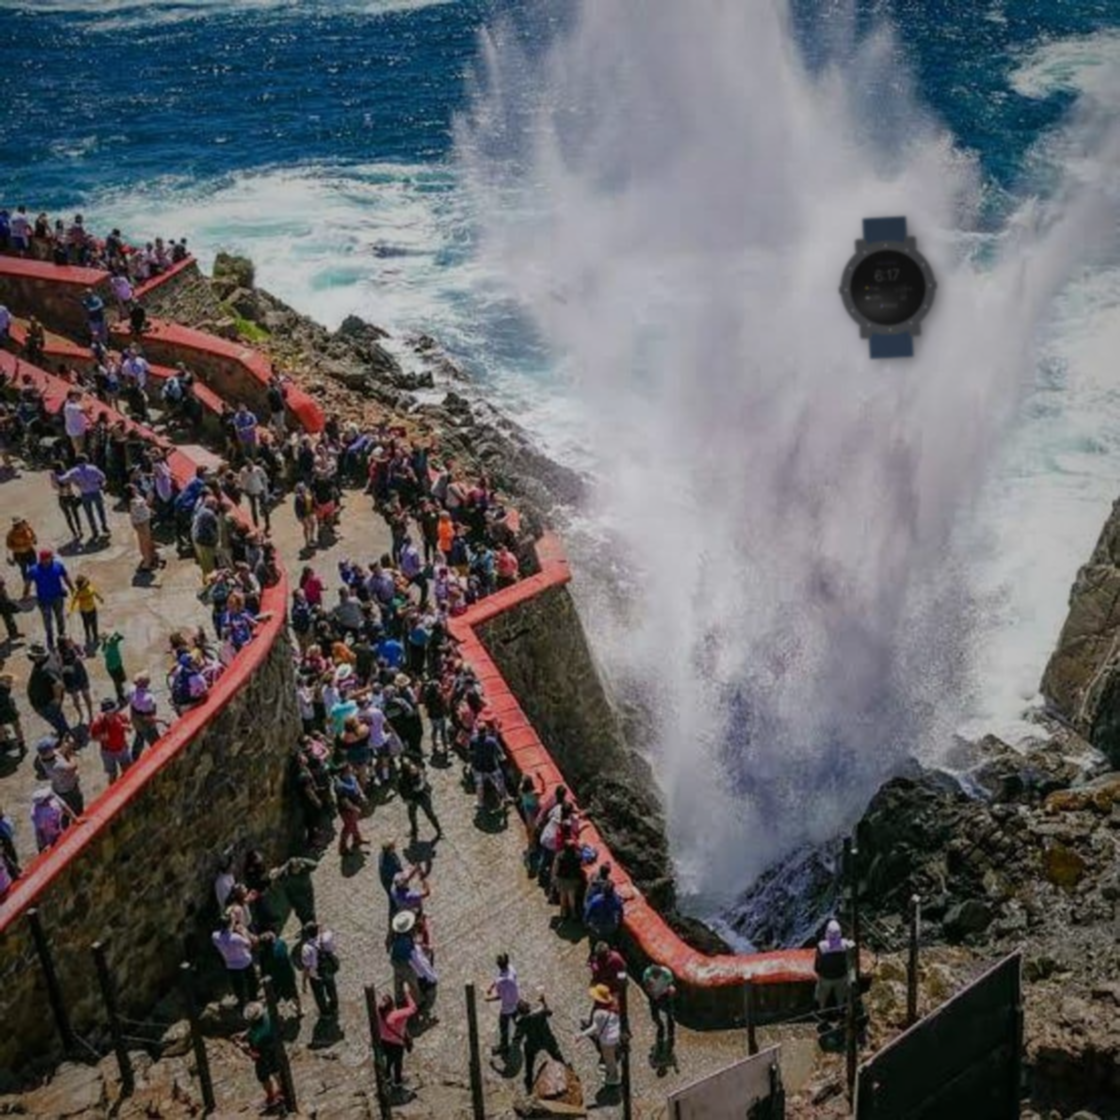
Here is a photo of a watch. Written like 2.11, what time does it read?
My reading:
6.17
